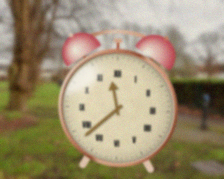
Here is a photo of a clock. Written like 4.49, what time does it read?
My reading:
11.38
